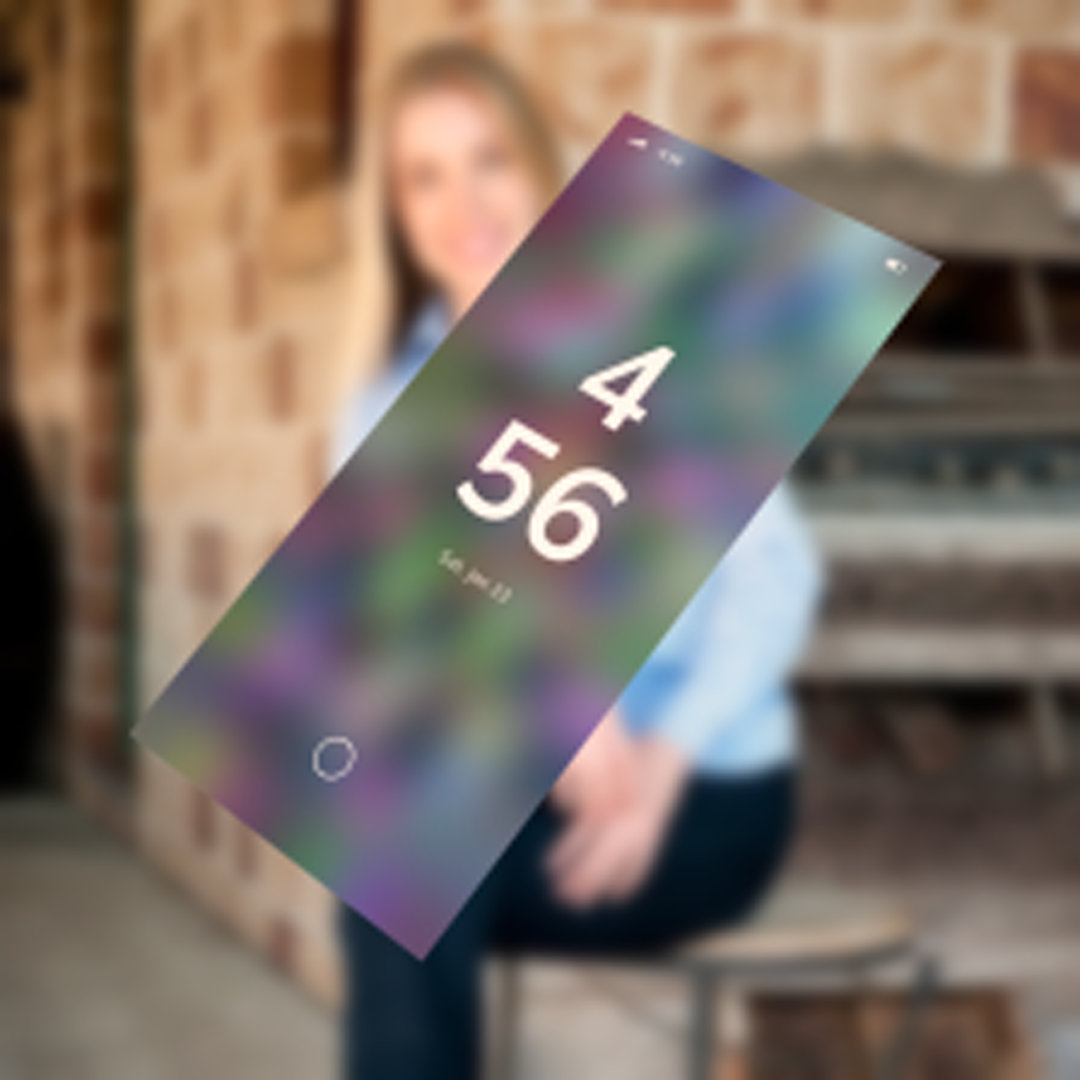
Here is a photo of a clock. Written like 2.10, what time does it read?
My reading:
4.56
